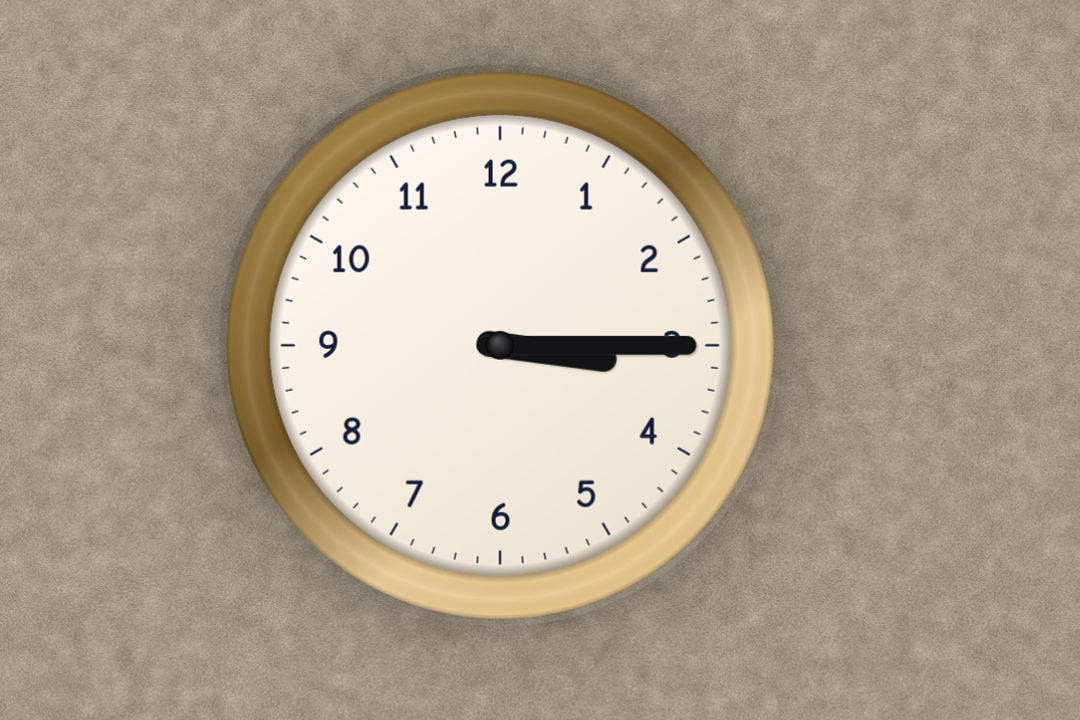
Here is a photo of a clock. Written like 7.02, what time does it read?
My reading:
3.15
